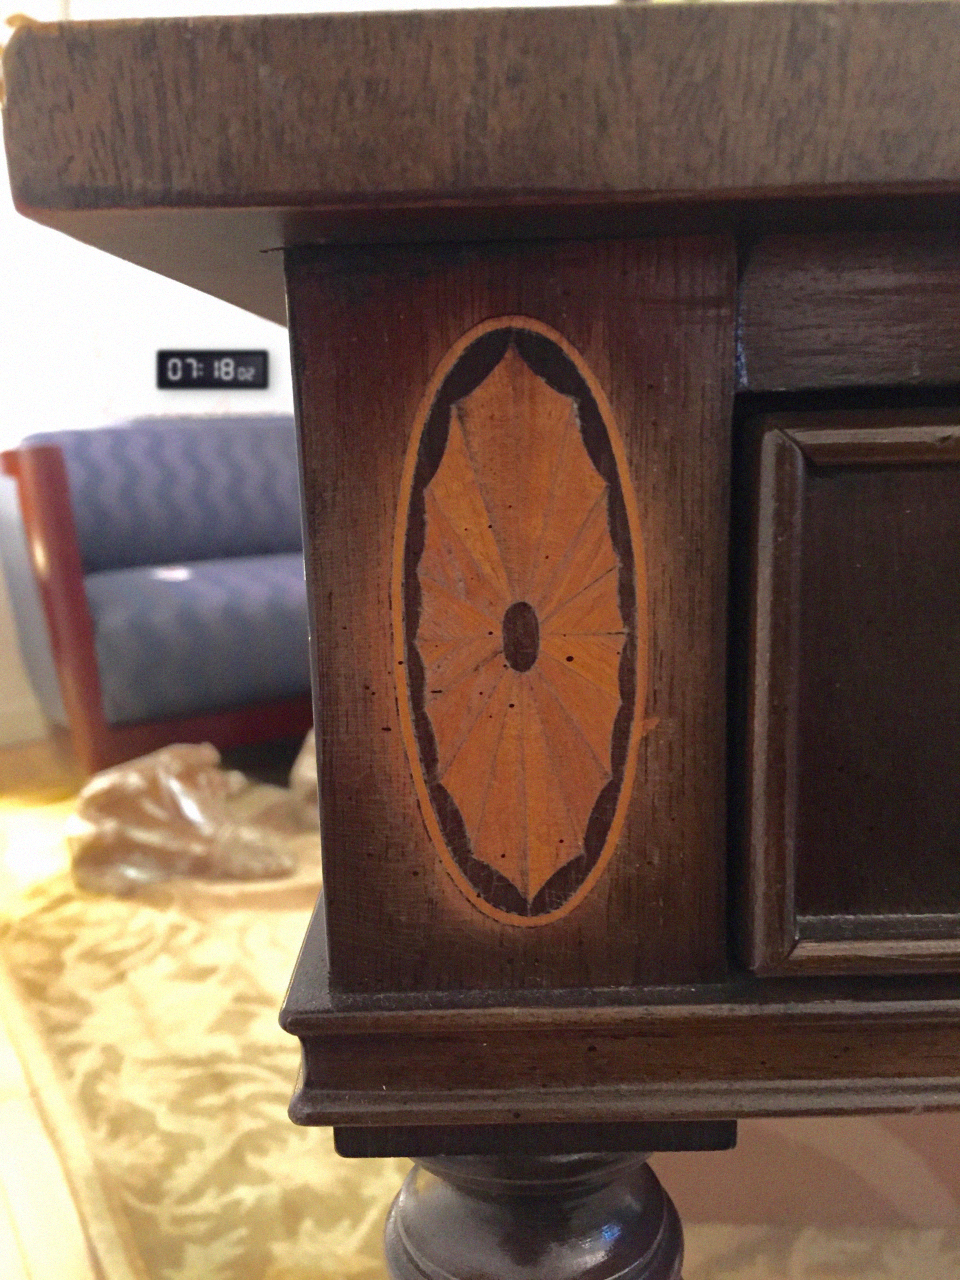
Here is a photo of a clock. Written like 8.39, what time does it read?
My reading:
7.18
